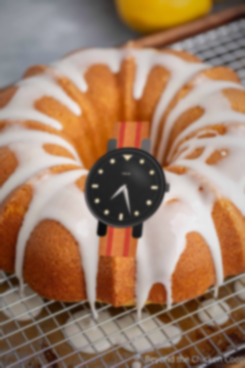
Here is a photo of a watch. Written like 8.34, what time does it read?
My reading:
7.27
